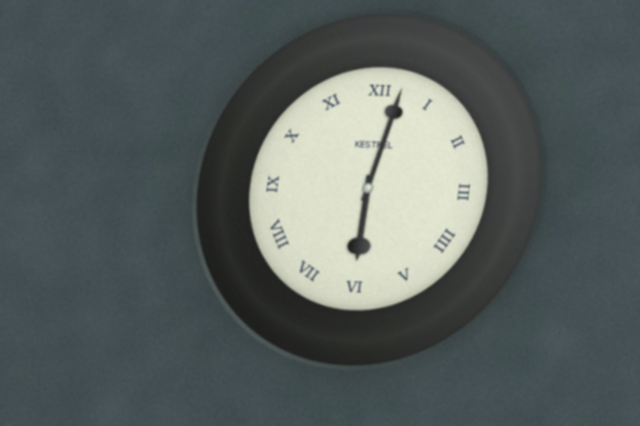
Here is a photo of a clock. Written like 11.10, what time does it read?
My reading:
6.02
